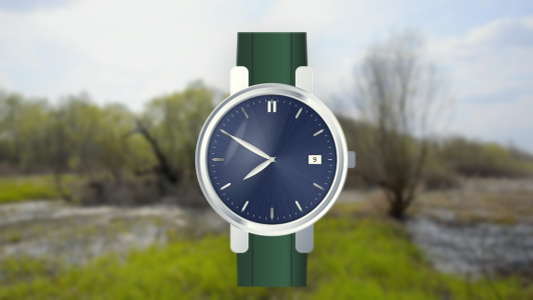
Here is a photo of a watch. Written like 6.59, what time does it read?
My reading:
7.50
